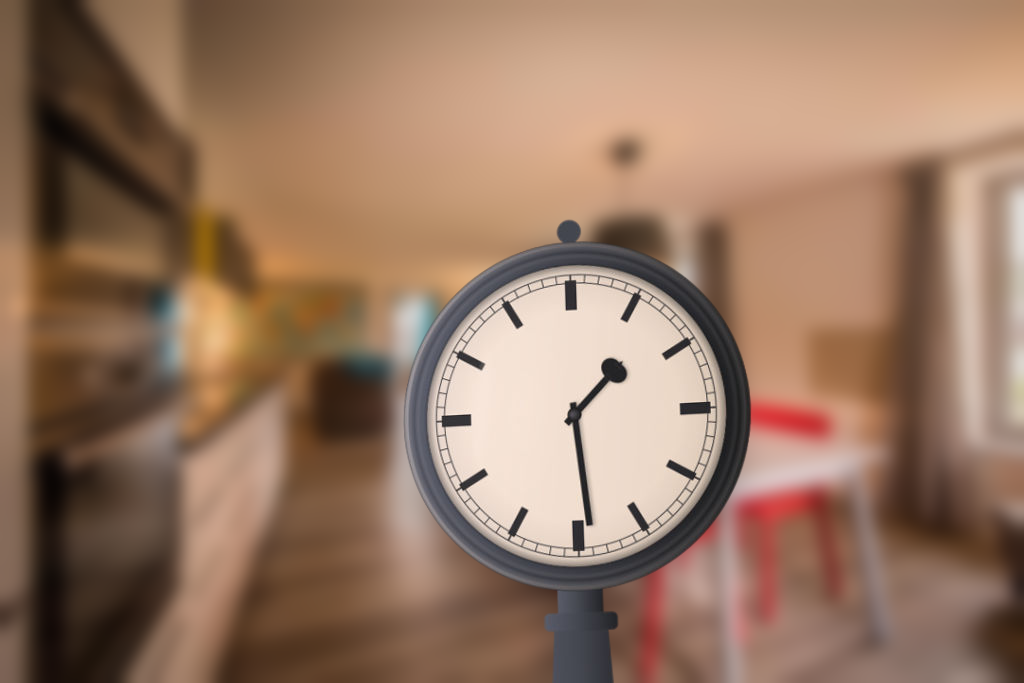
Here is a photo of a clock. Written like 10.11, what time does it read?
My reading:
1.29
